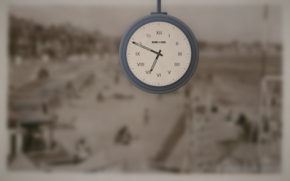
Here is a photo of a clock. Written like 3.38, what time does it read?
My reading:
6.49
